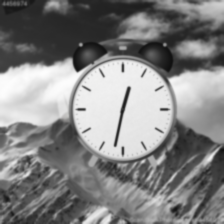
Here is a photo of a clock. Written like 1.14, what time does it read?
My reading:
12.32
